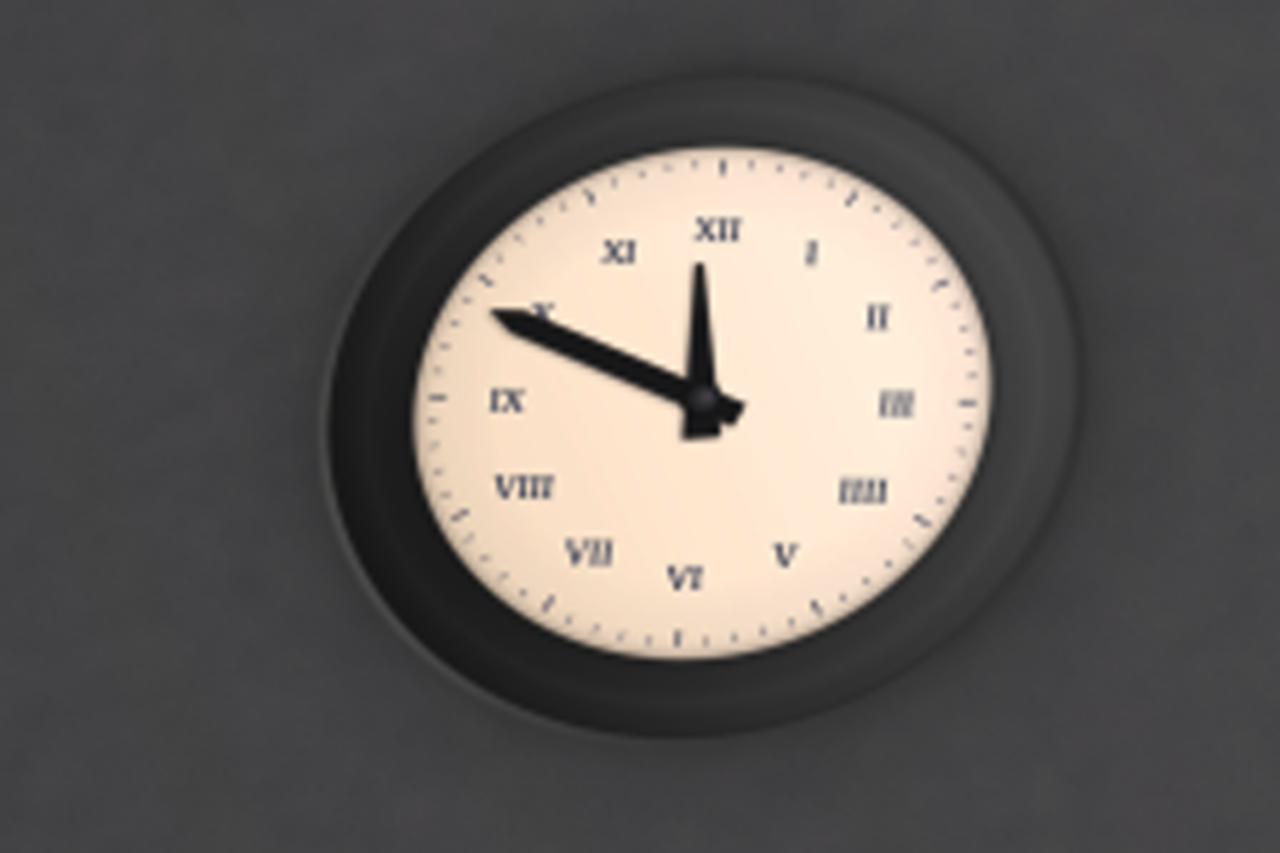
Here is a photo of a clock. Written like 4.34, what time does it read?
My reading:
11.49
